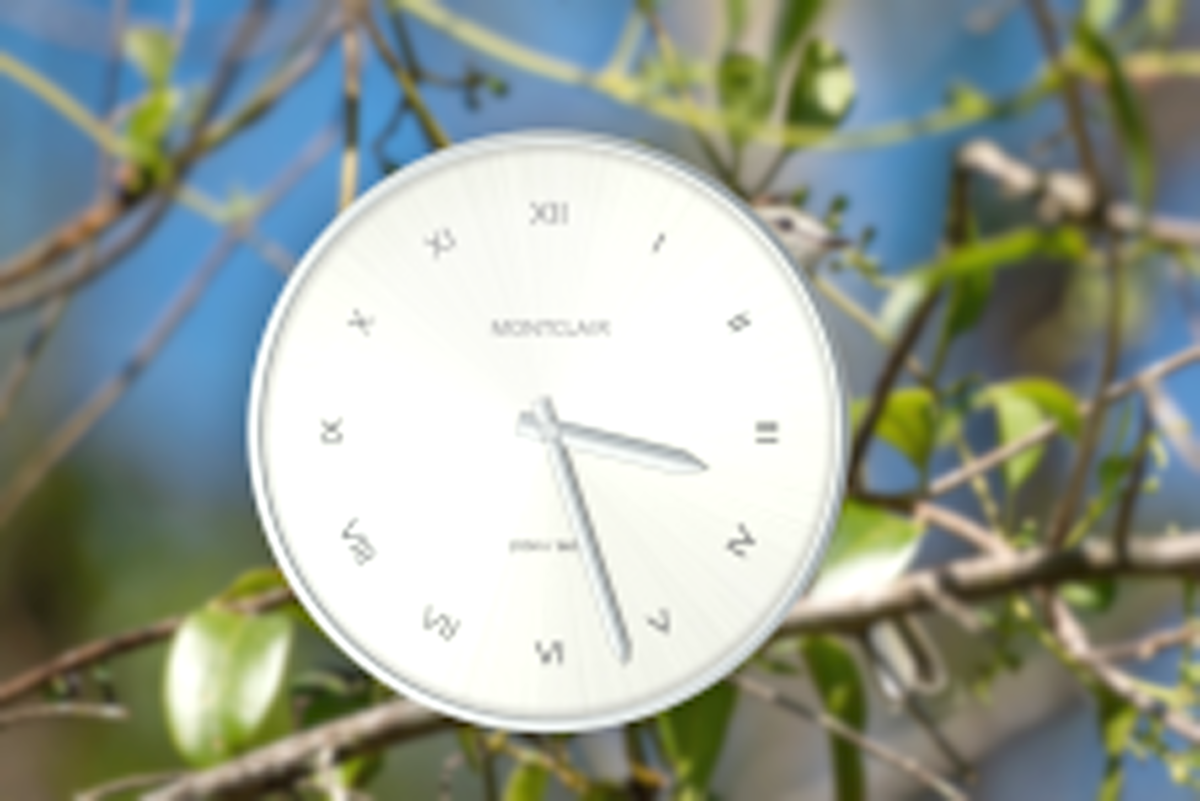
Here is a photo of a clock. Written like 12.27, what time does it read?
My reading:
3.27
